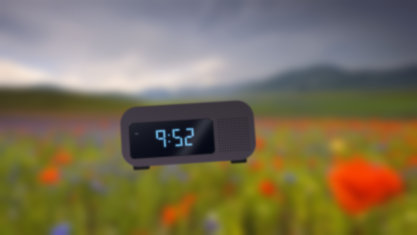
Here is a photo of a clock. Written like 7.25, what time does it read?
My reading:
9.52
